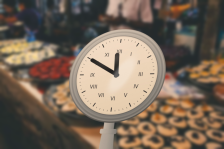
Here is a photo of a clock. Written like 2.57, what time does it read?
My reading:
11.50
